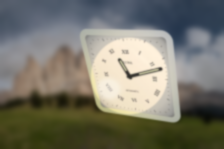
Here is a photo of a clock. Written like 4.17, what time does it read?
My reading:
11.12
